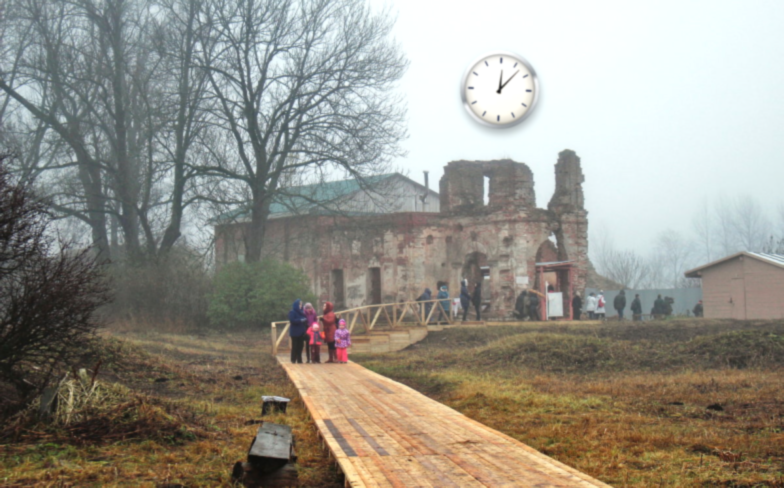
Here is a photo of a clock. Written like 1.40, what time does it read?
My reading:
12.07
